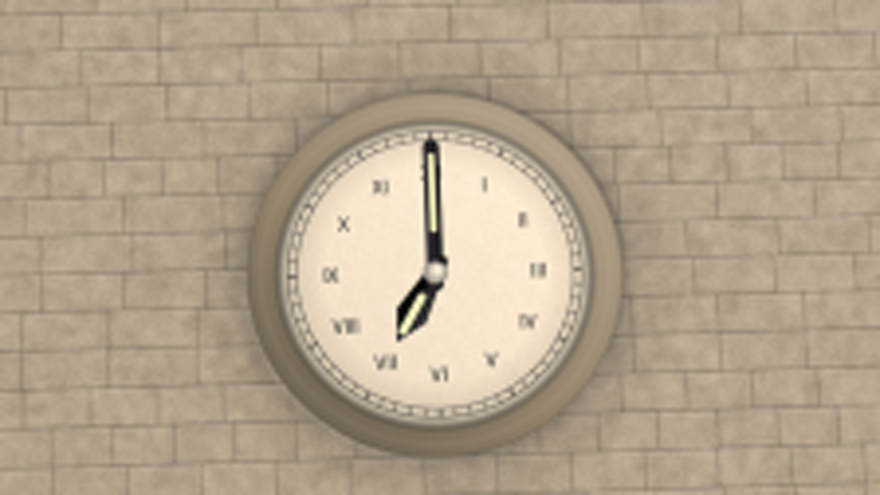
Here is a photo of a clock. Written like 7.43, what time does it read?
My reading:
7.00
